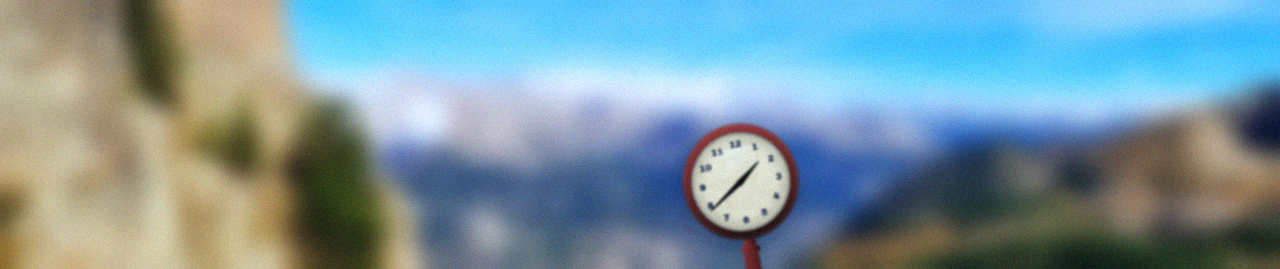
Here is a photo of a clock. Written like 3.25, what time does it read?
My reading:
1.39
